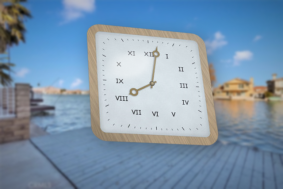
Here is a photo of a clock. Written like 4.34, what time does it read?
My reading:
8.02
